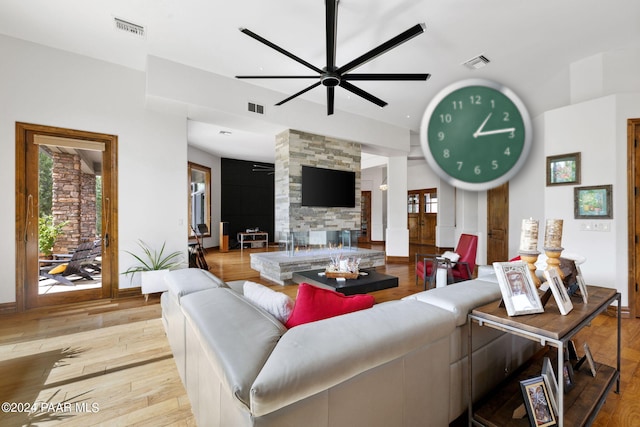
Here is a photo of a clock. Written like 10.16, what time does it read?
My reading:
1.14
